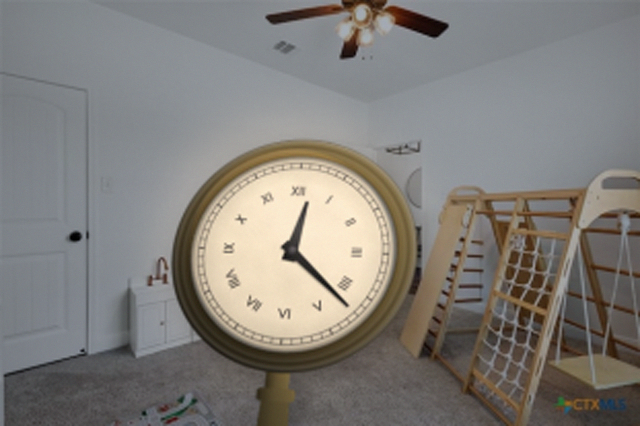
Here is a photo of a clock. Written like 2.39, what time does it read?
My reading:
12.22
